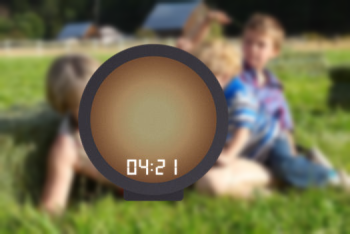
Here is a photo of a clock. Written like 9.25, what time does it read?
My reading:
4.21
